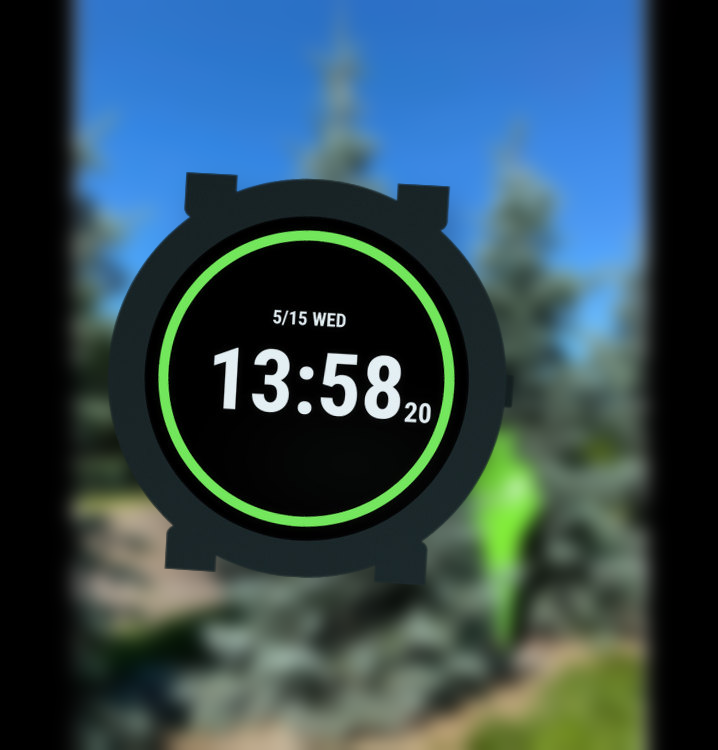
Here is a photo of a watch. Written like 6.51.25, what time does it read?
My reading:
13.58.20
